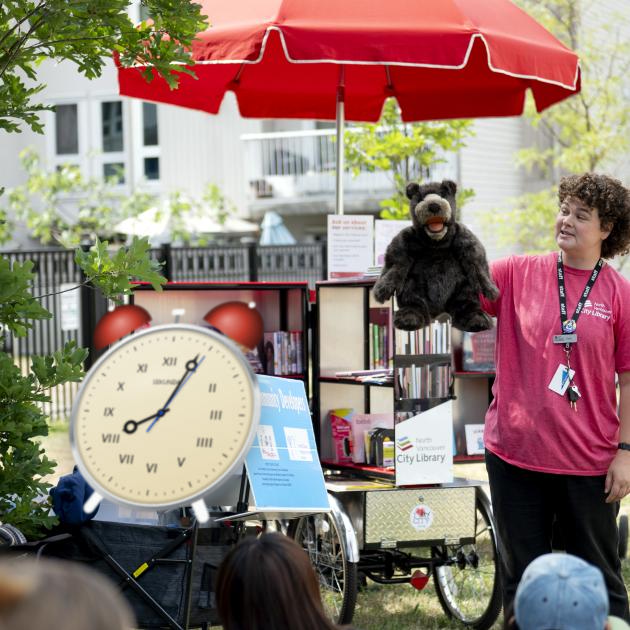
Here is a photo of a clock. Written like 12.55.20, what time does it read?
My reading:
8.04.05
